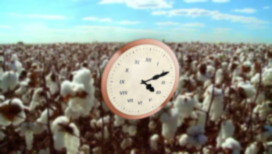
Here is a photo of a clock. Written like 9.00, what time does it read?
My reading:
4.11
